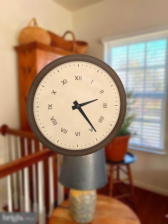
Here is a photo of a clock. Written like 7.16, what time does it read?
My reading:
2.24
